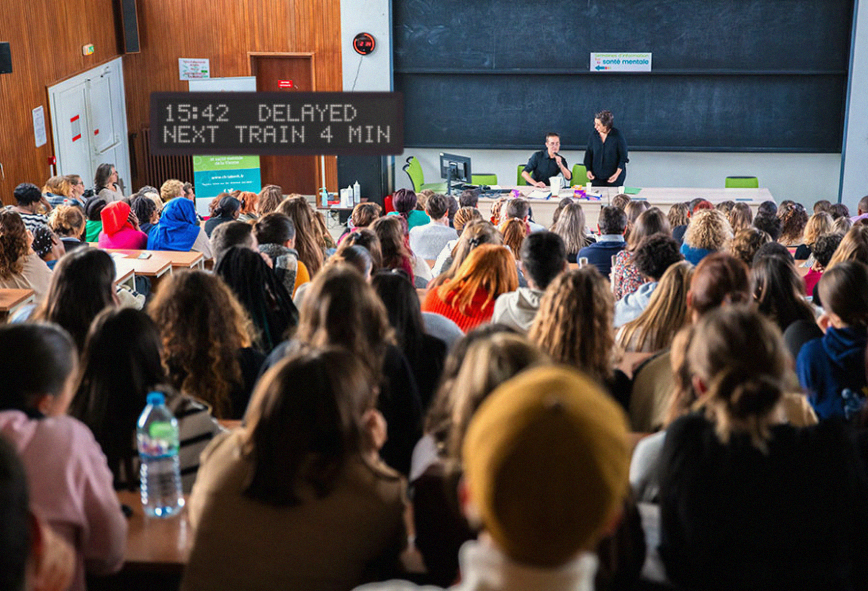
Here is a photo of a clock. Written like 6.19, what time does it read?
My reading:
15.42
